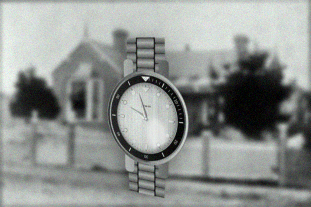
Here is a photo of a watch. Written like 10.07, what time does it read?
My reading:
9.57
